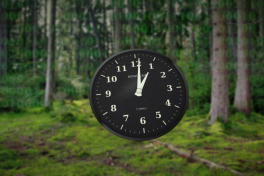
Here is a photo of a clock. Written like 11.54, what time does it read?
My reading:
1.01
